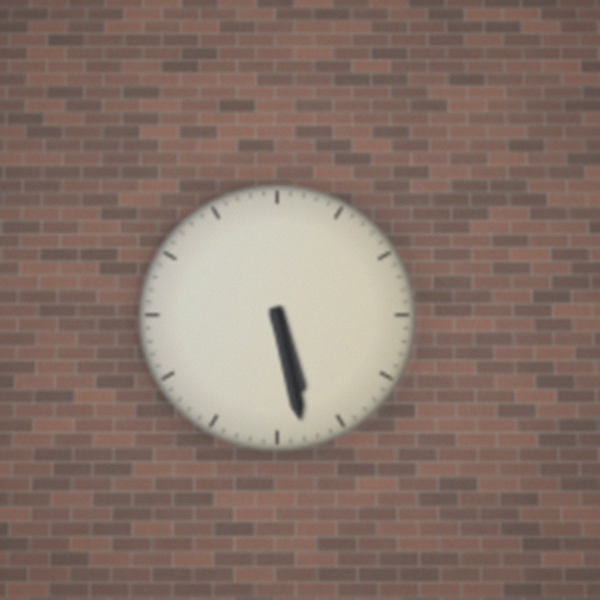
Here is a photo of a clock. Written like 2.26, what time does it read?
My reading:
5.28
